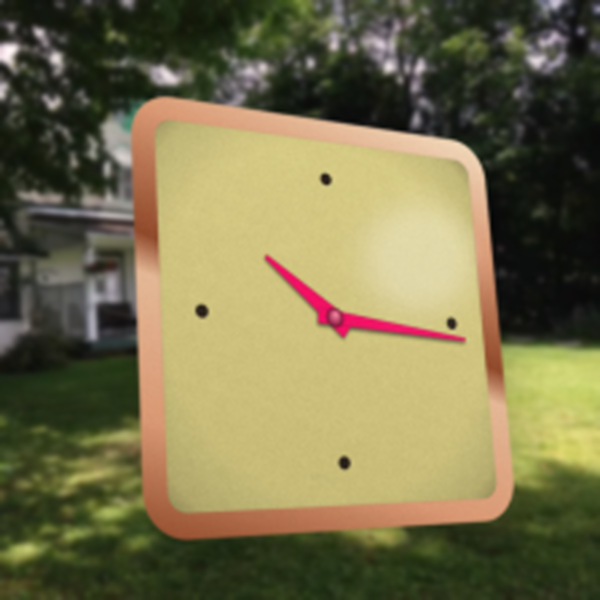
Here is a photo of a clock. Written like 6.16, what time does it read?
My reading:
10.16
